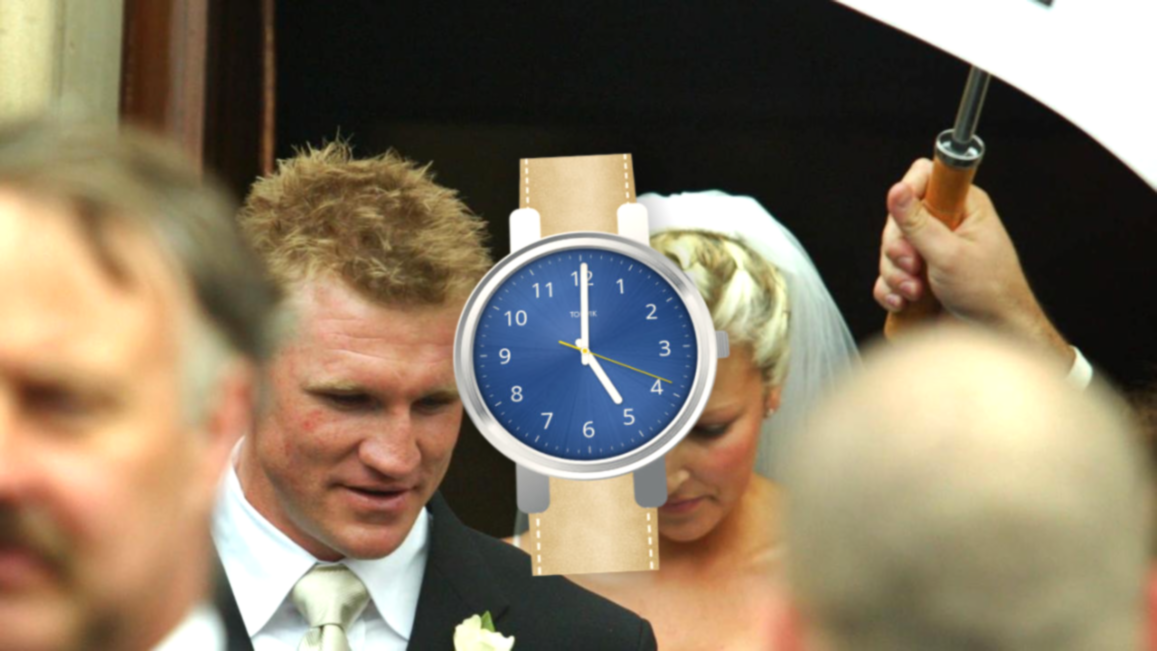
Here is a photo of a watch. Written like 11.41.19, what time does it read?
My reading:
5.00.19
